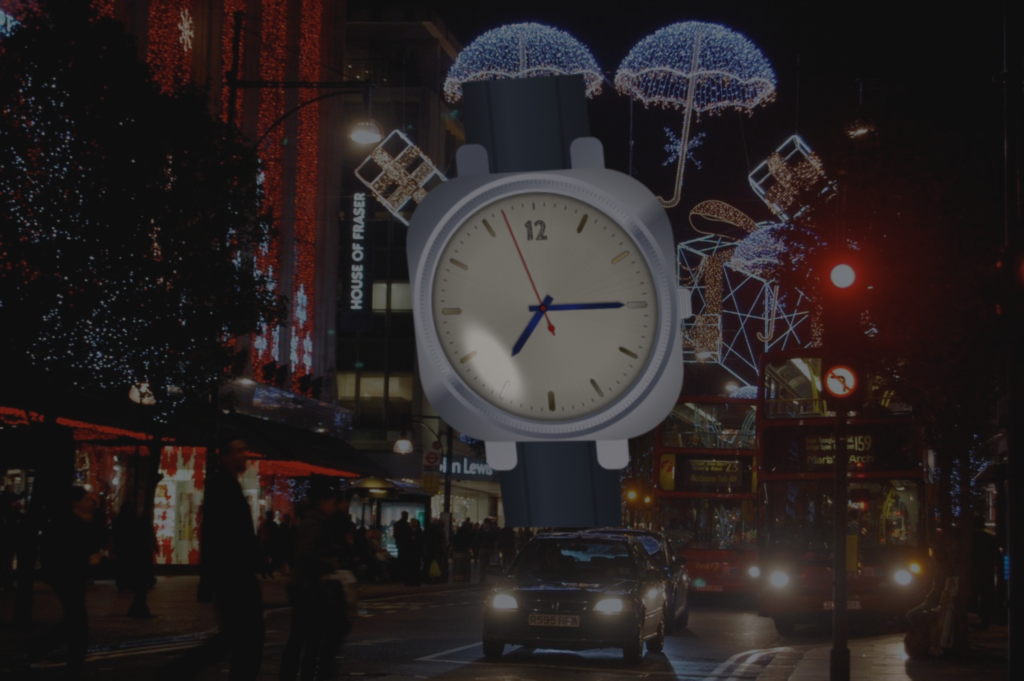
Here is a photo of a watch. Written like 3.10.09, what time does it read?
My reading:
7.14.57
